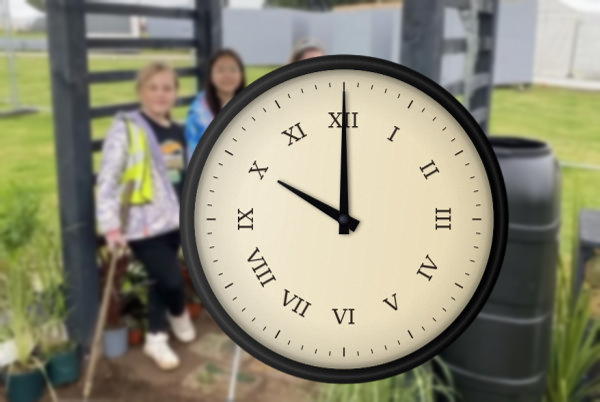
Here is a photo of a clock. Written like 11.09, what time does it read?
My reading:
10.00
